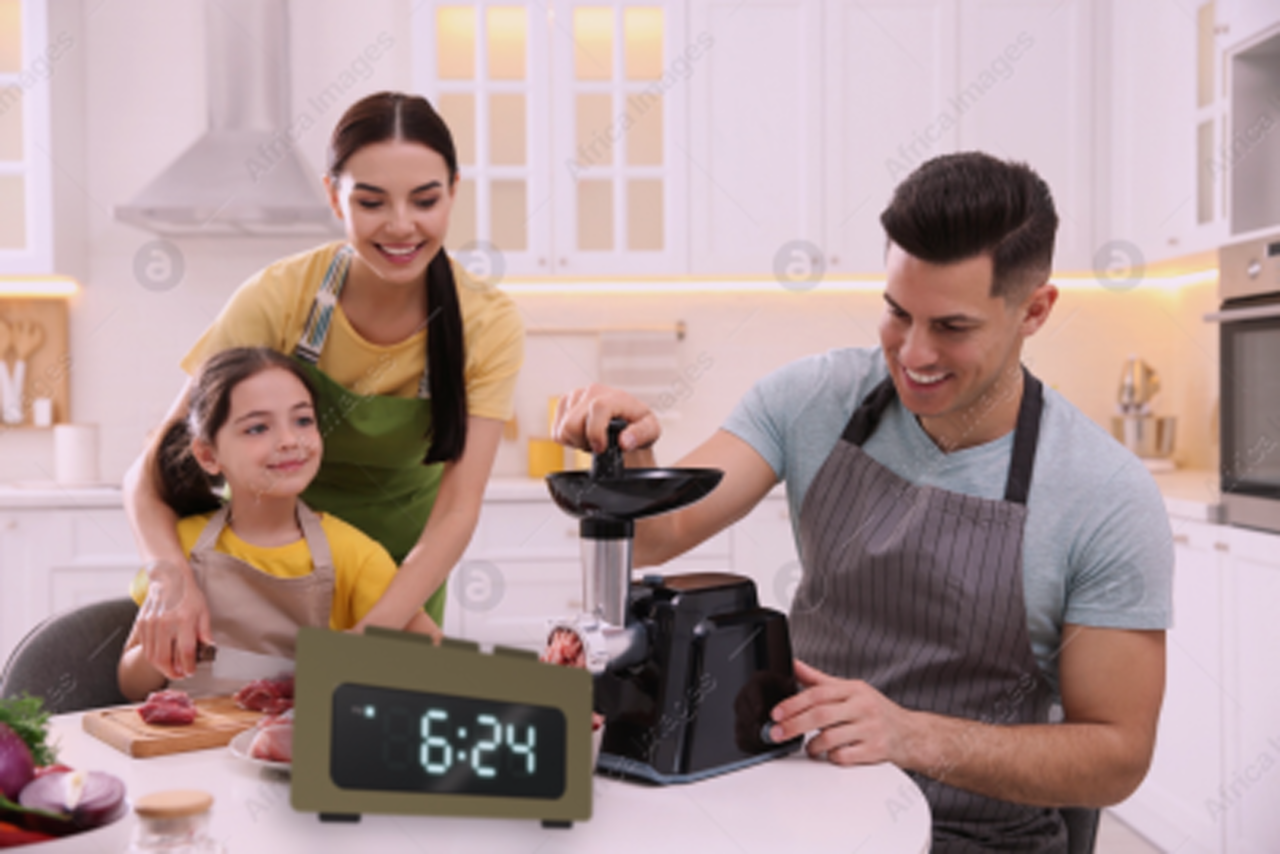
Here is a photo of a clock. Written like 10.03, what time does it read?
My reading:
6.24
